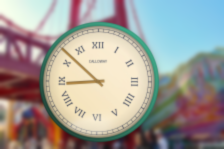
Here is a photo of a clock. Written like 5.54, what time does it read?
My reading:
8.52
